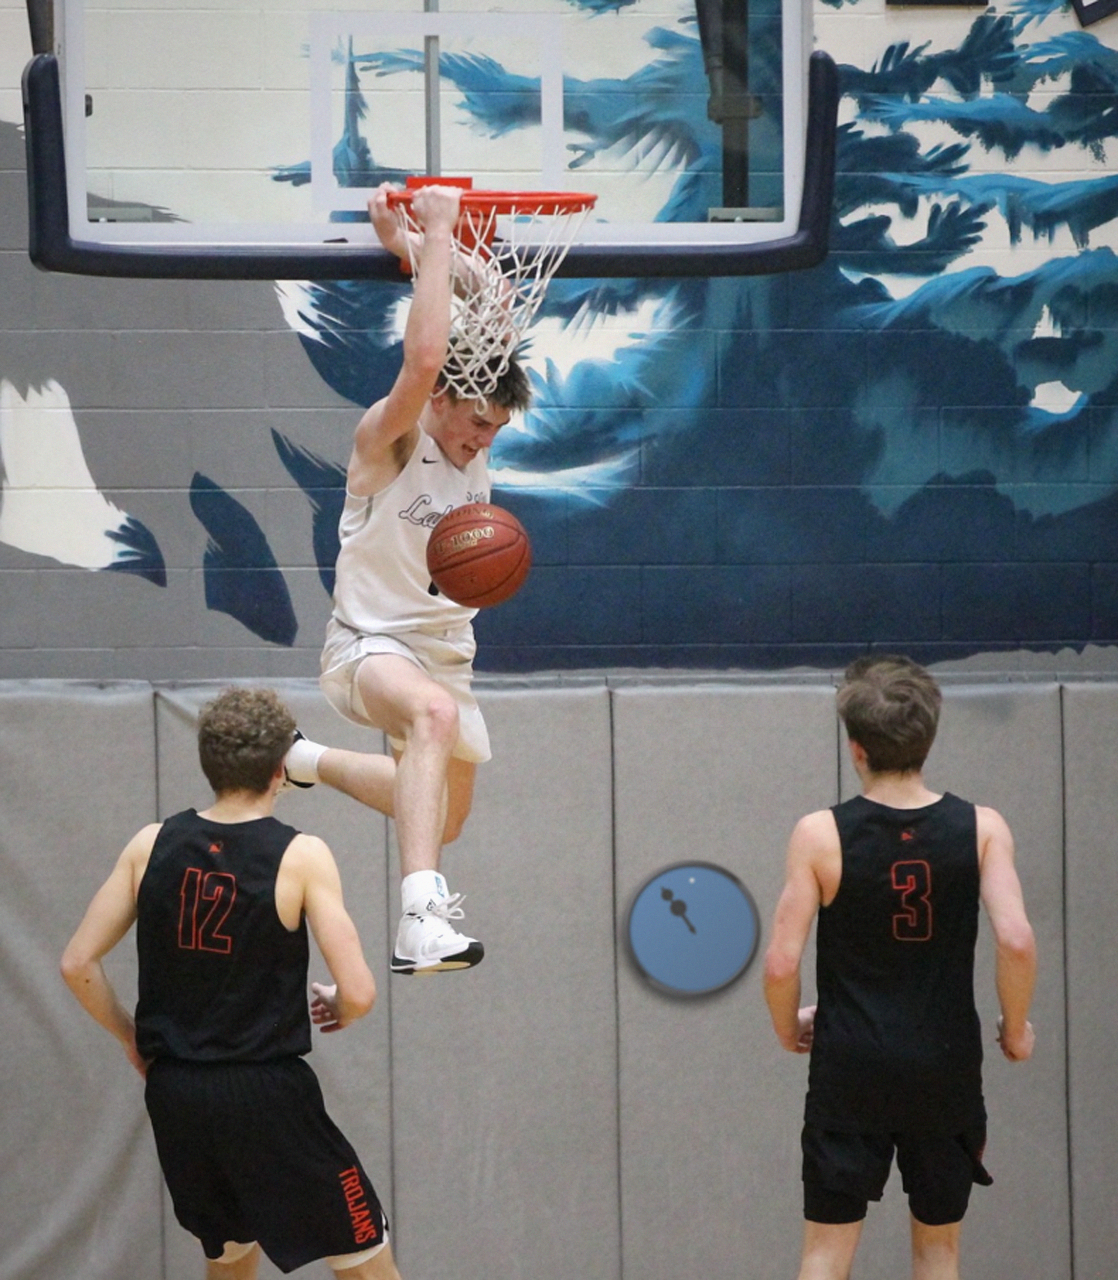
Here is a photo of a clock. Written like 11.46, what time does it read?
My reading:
10.54
